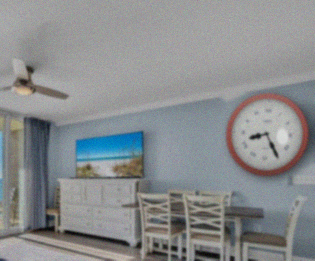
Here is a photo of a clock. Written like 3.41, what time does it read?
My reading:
8.25
